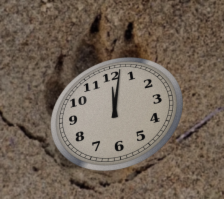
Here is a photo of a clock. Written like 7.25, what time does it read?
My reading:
12.02
